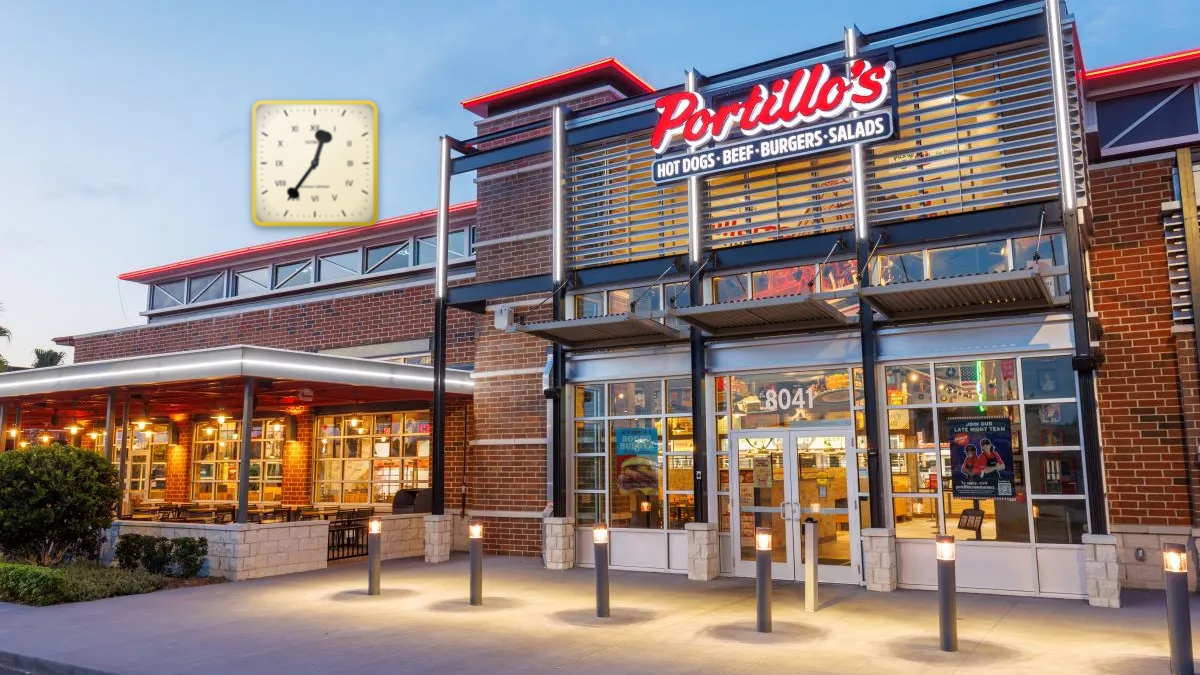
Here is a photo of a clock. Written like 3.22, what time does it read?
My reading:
12.36
